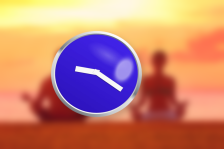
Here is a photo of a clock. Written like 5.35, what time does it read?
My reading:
9.21
